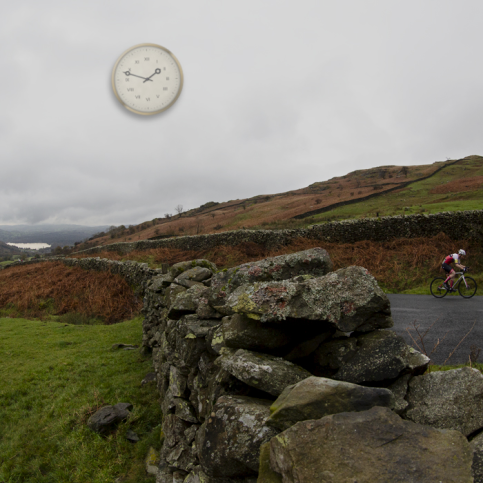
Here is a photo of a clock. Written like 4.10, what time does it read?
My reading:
1.48
